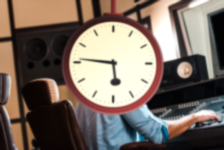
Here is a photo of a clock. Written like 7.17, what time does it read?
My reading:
5.46
